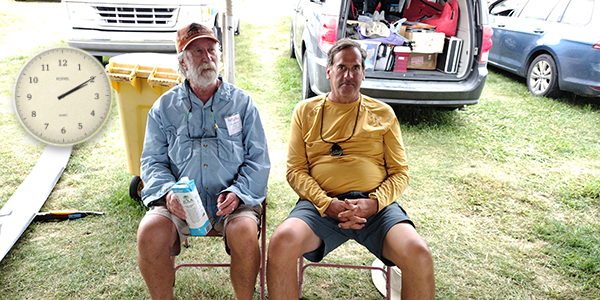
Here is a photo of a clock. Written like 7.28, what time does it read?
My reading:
2.10
